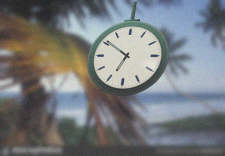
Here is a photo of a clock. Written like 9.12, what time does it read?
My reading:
6.51
